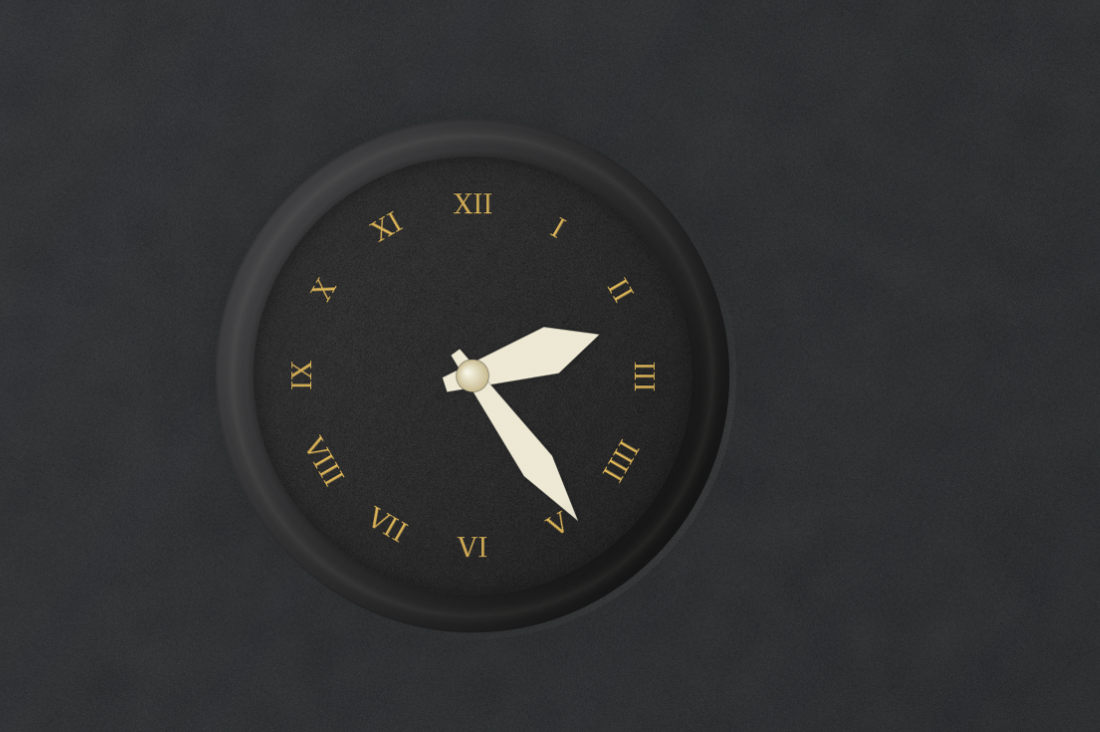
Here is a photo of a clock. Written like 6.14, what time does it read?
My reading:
2.24
